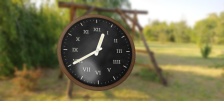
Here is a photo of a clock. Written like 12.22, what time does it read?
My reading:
12.40
